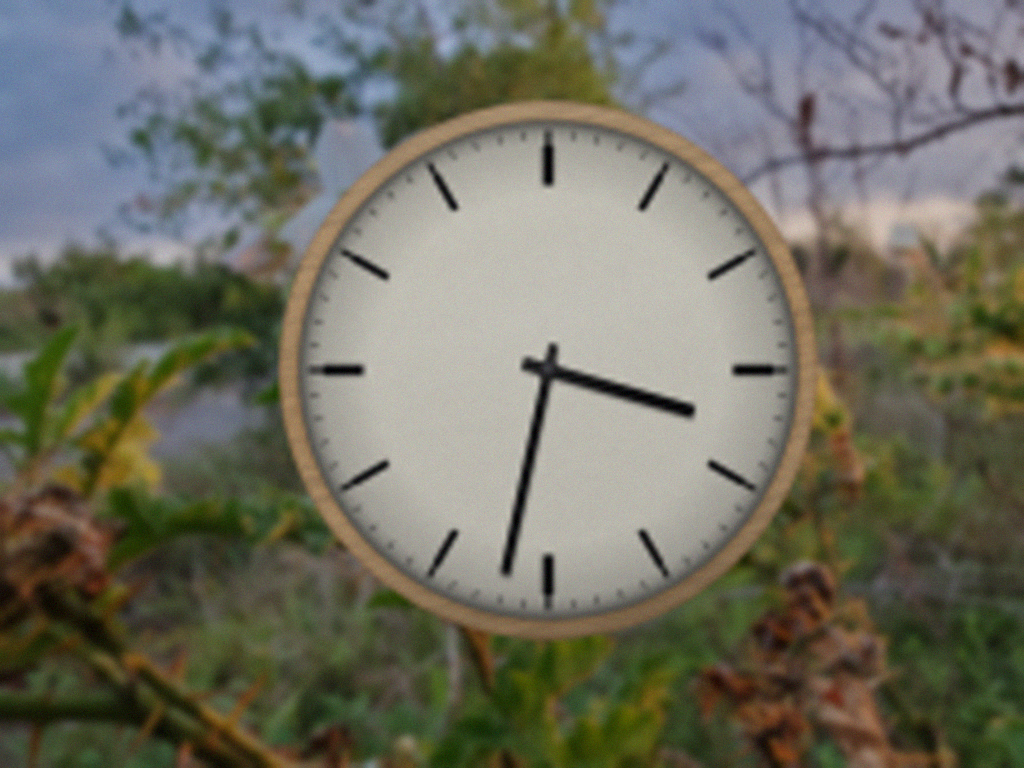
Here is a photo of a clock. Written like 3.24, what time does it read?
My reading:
3.32
